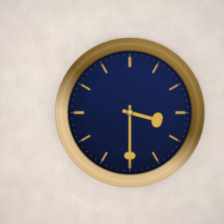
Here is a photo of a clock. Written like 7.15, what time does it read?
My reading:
3.30
